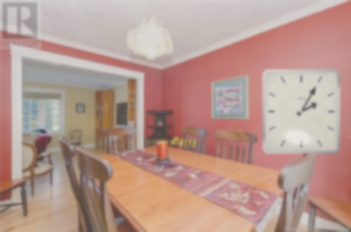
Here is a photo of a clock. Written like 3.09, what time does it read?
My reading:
2.05
